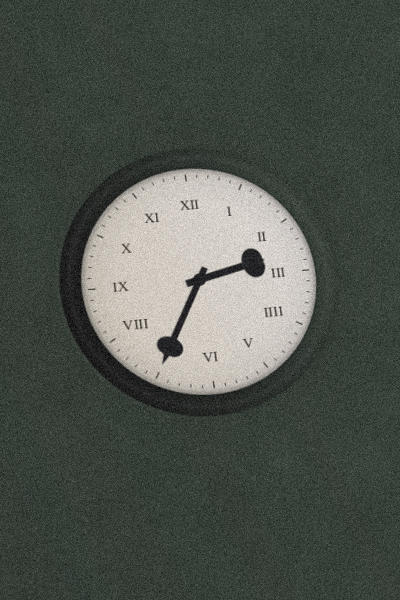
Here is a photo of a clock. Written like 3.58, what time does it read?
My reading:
2.35
